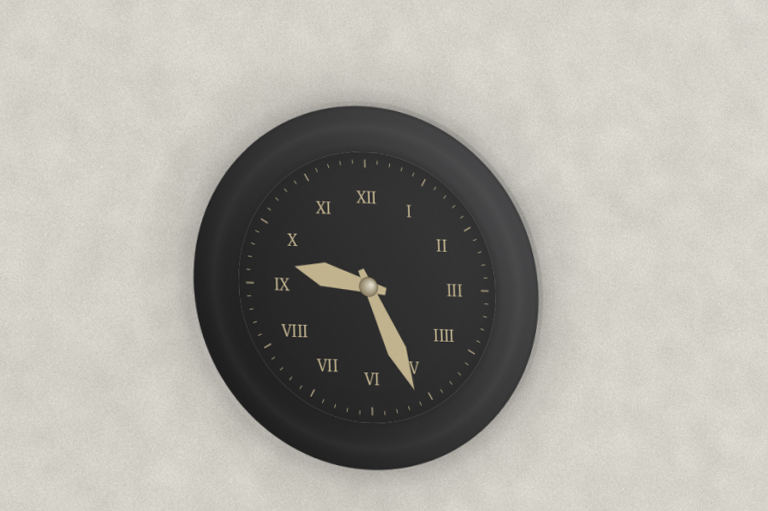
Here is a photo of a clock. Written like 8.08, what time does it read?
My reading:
9.26
